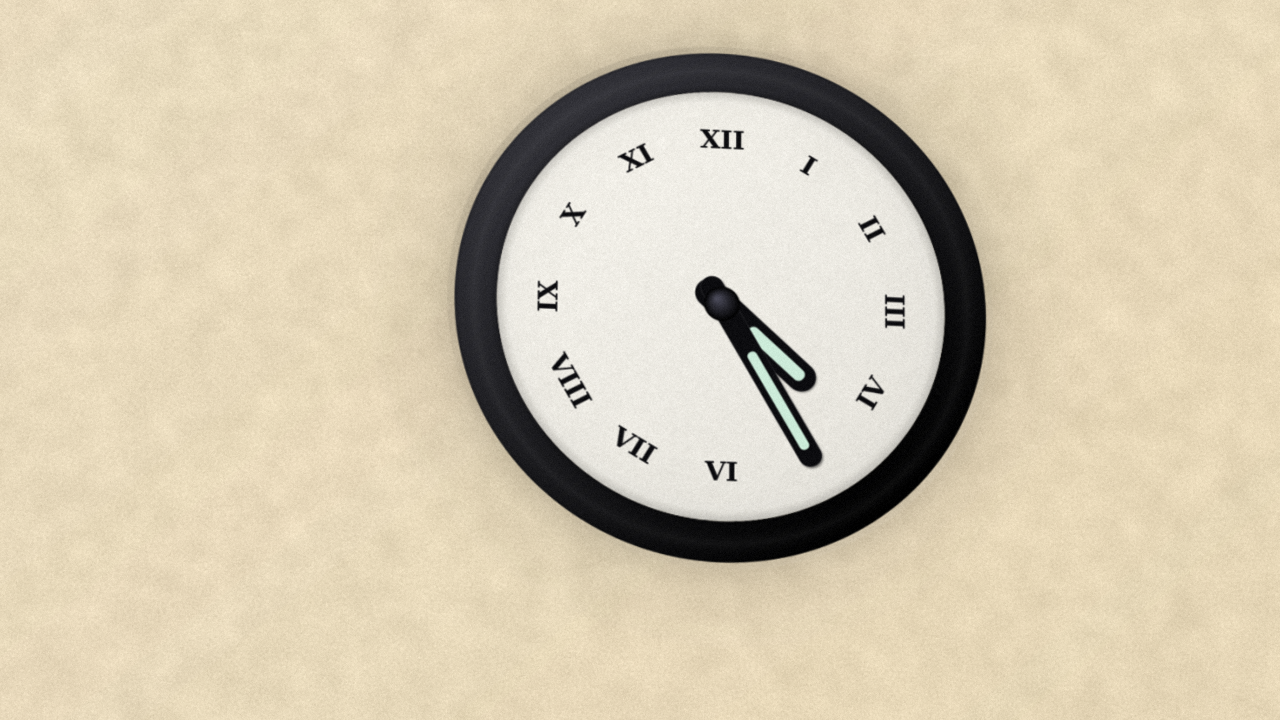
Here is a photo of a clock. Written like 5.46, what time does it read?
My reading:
4.25
